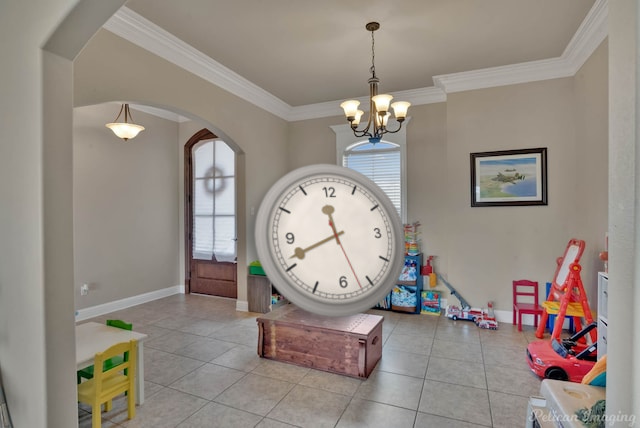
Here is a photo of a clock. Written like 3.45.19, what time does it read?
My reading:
11.41.27
